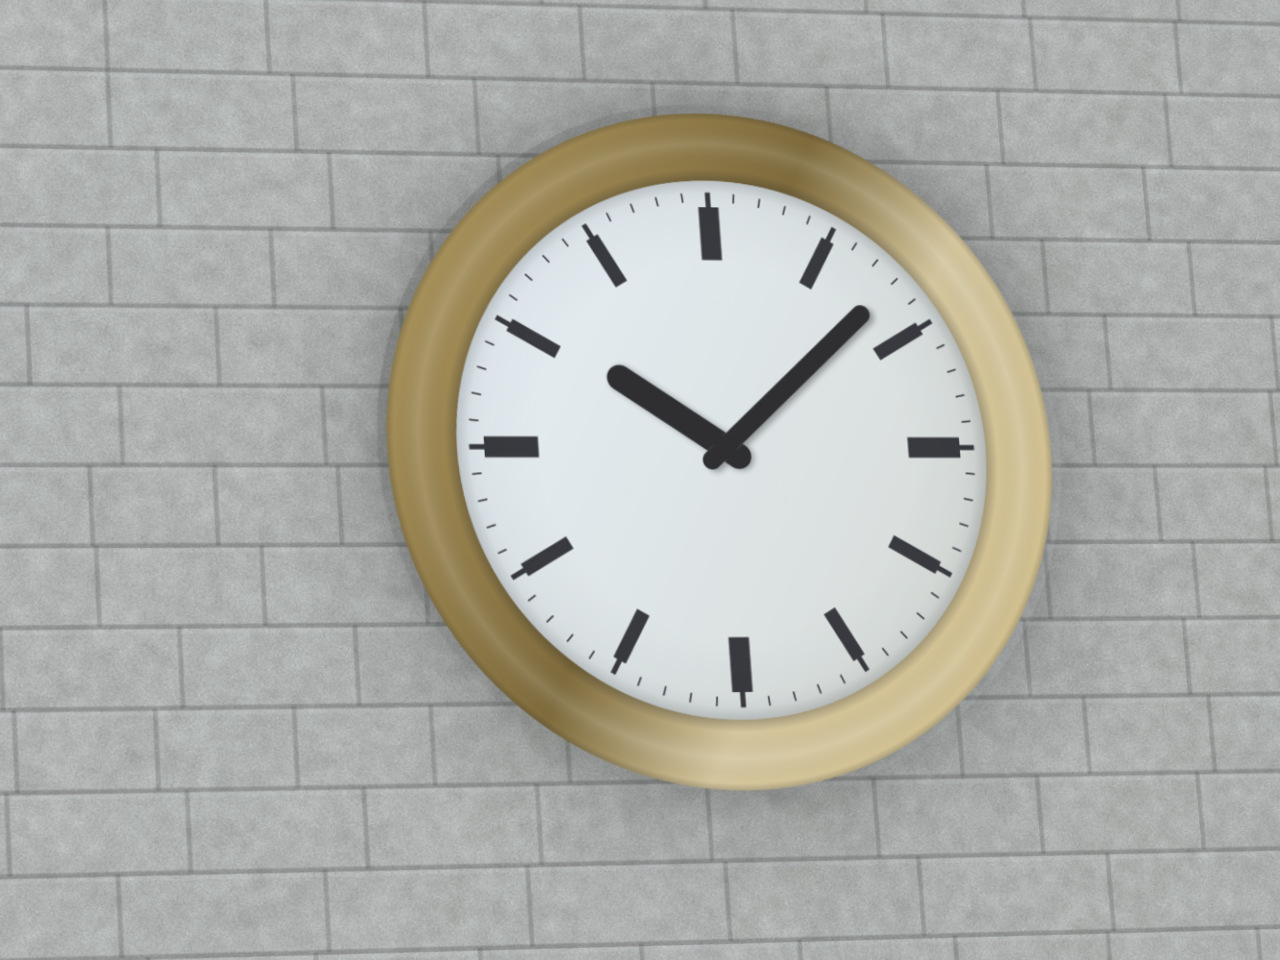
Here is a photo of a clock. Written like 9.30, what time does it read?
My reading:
10.08
